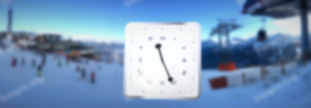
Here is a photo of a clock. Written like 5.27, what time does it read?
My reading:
11.26
